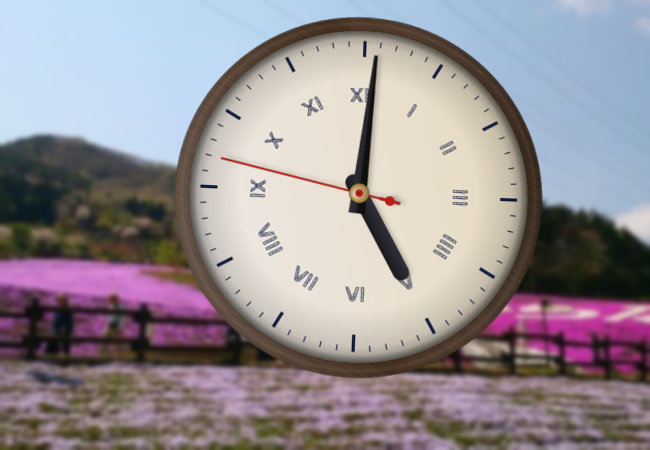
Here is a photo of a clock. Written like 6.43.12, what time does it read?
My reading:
5.00.47
